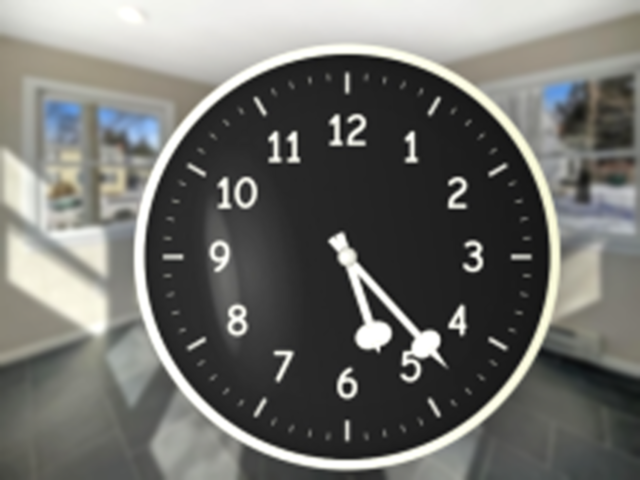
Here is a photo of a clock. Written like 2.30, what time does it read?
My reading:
5.23
